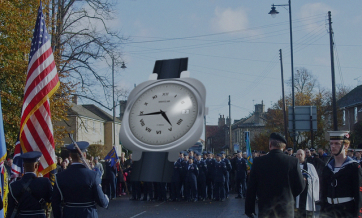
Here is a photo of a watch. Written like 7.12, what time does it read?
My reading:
4.44
